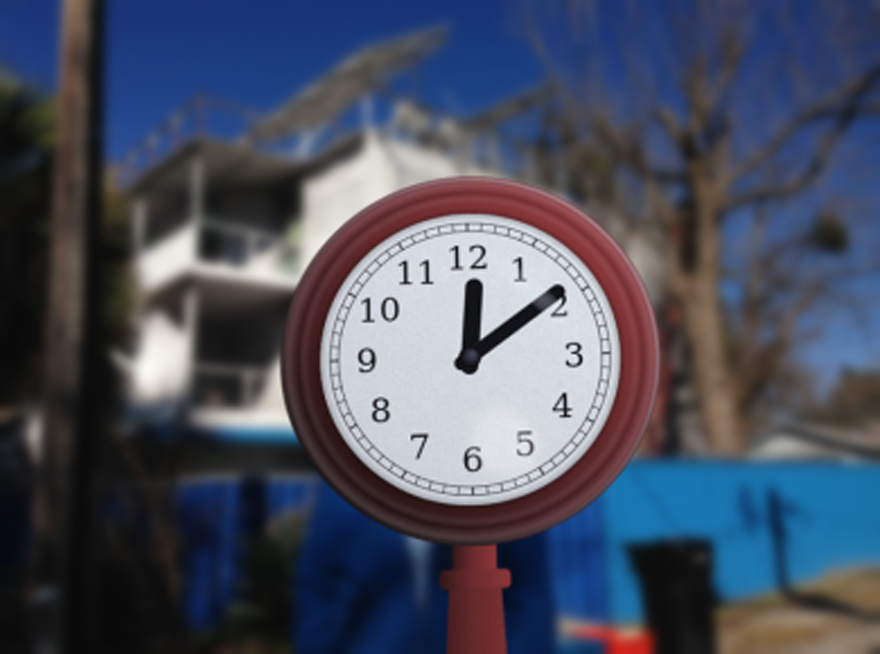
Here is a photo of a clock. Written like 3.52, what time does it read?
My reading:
12.09
